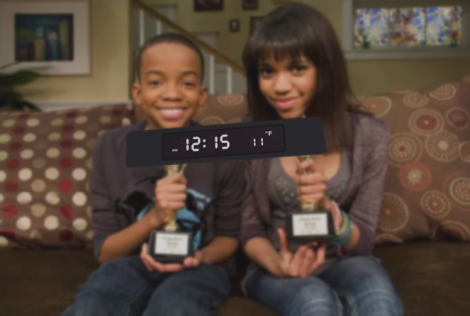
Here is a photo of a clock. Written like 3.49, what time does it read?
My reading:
12.15
